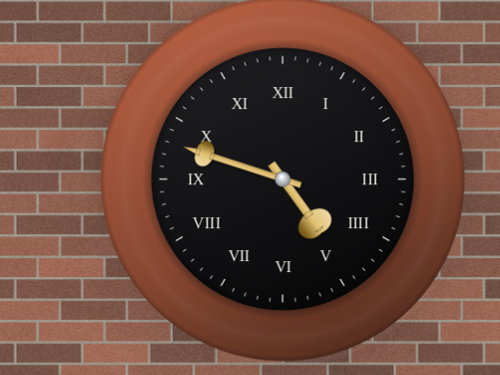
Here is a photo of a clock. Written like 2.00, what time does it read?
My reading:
4.48
